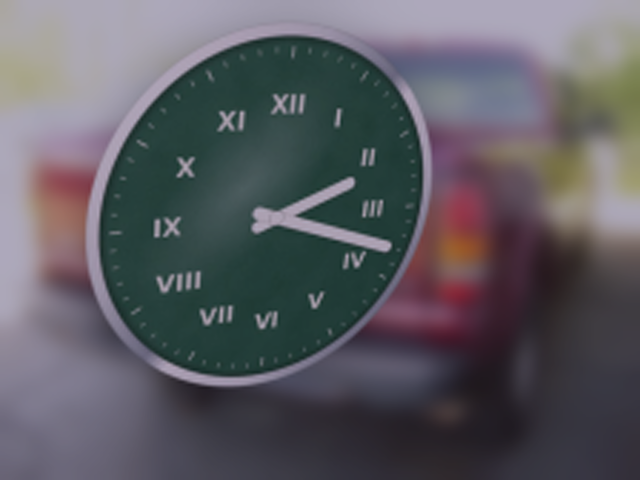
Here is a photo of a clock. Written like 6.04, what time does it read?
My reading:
2.18
